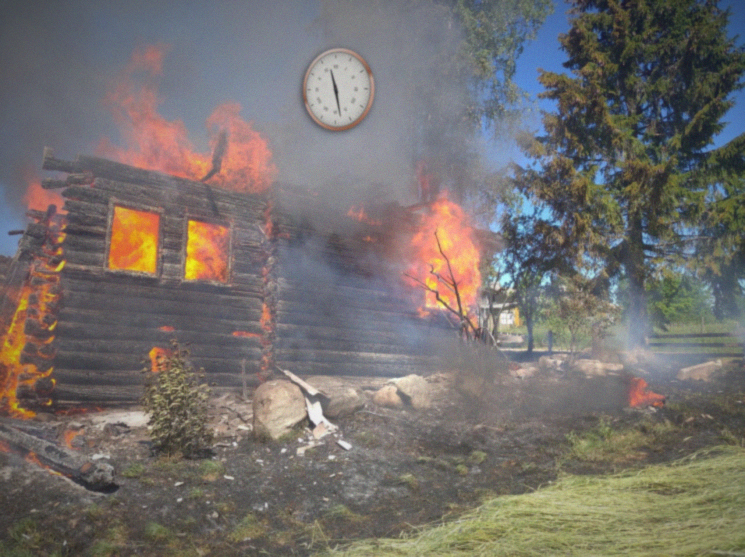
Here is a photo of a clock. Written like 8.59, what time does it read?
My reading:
11.28
